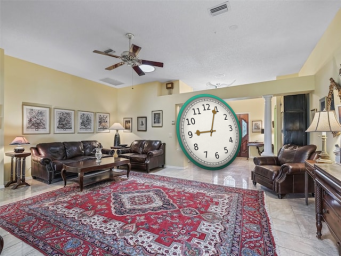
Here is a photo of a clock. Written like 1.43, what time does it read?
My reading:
9.04
